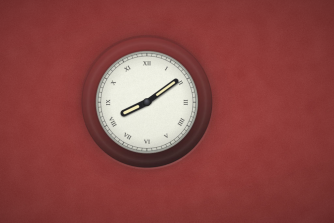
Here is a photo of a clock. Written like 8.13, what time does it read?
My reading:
8.09
